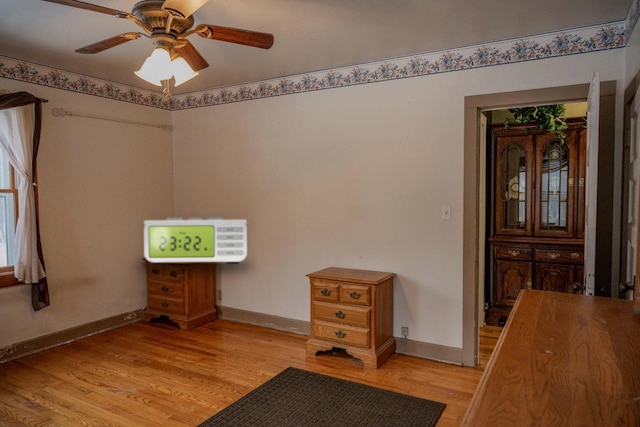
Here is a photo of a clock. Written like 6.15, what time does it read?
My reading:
23.22
